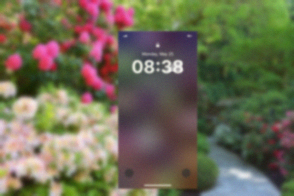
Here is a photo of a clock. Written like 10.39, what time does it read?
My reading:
8.38
